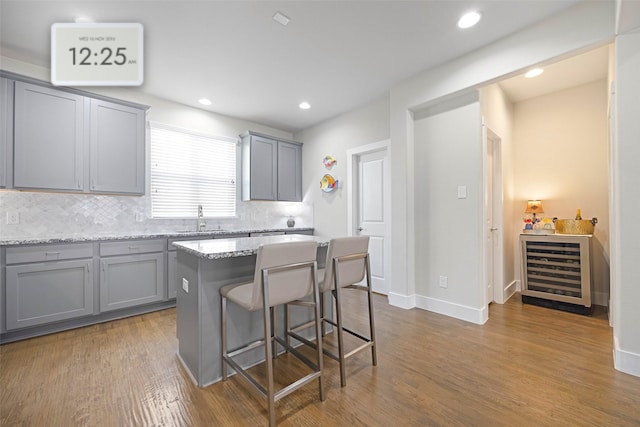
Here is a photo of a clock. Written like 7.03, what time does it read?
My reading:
12.25
